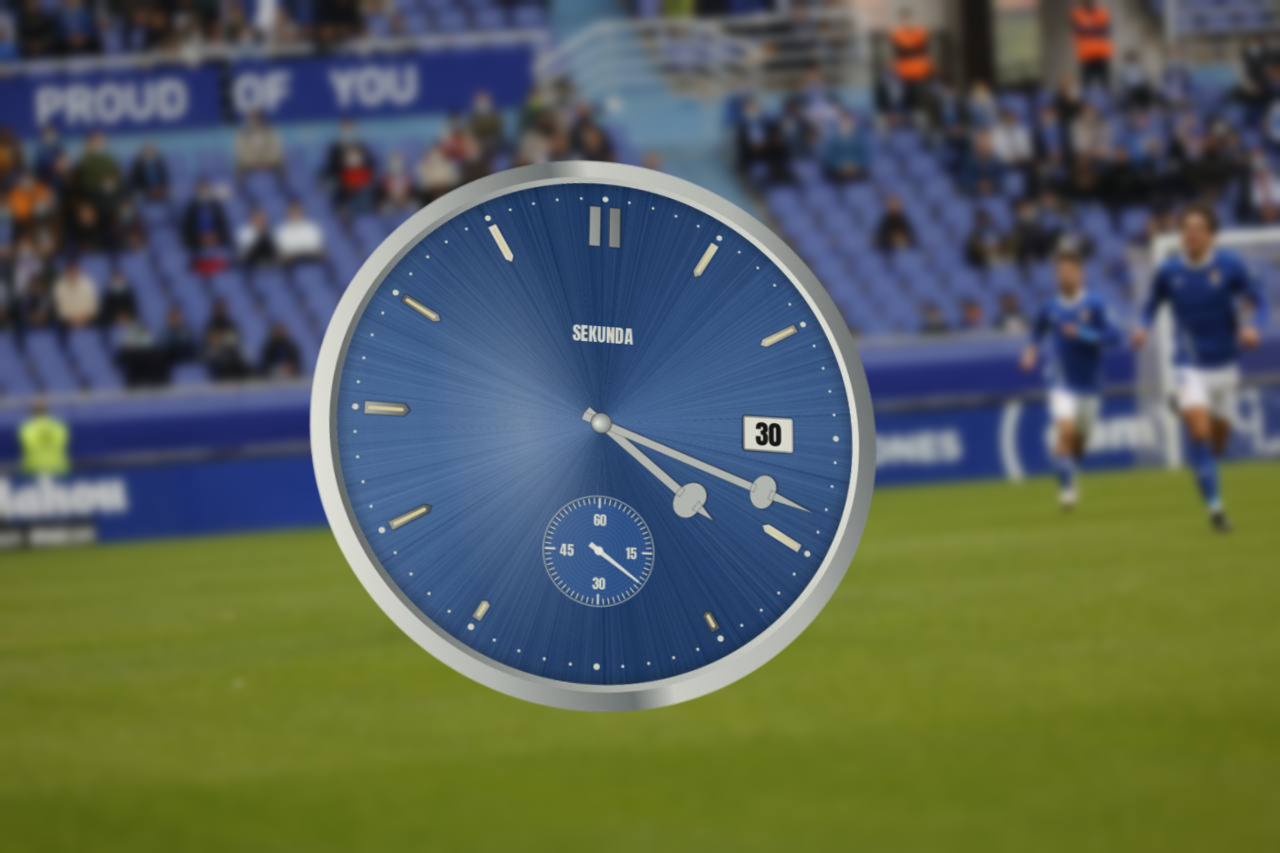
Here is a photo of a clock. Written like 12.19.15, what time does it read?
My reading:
4.18.21
